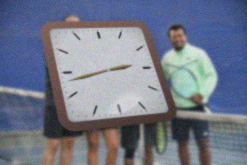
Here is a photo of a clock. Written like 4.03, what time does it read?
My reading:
2.43
